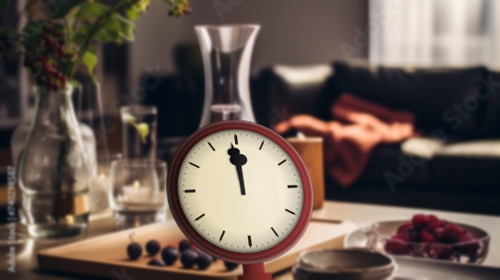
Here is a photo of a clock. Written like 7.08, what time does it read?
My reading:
11.59
